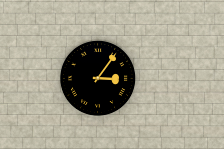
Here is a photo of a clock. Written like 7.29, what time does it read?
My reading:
3.06
